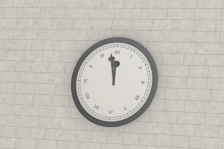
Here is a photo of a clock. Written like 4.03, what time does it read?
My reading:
11.58
